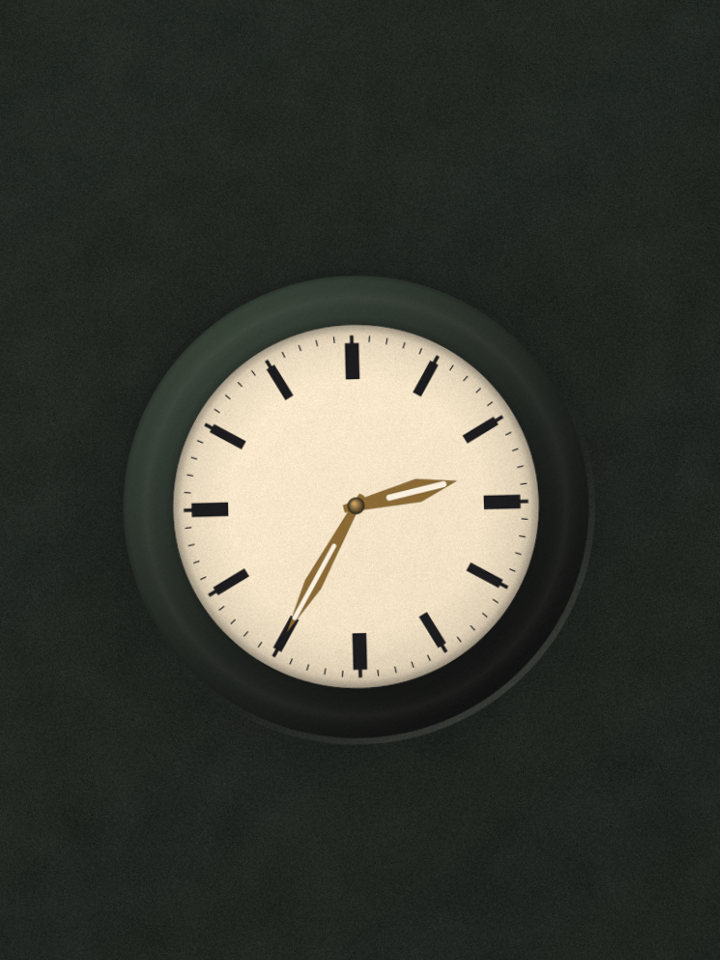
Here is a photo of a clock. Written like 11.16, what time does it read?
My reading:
2.35
